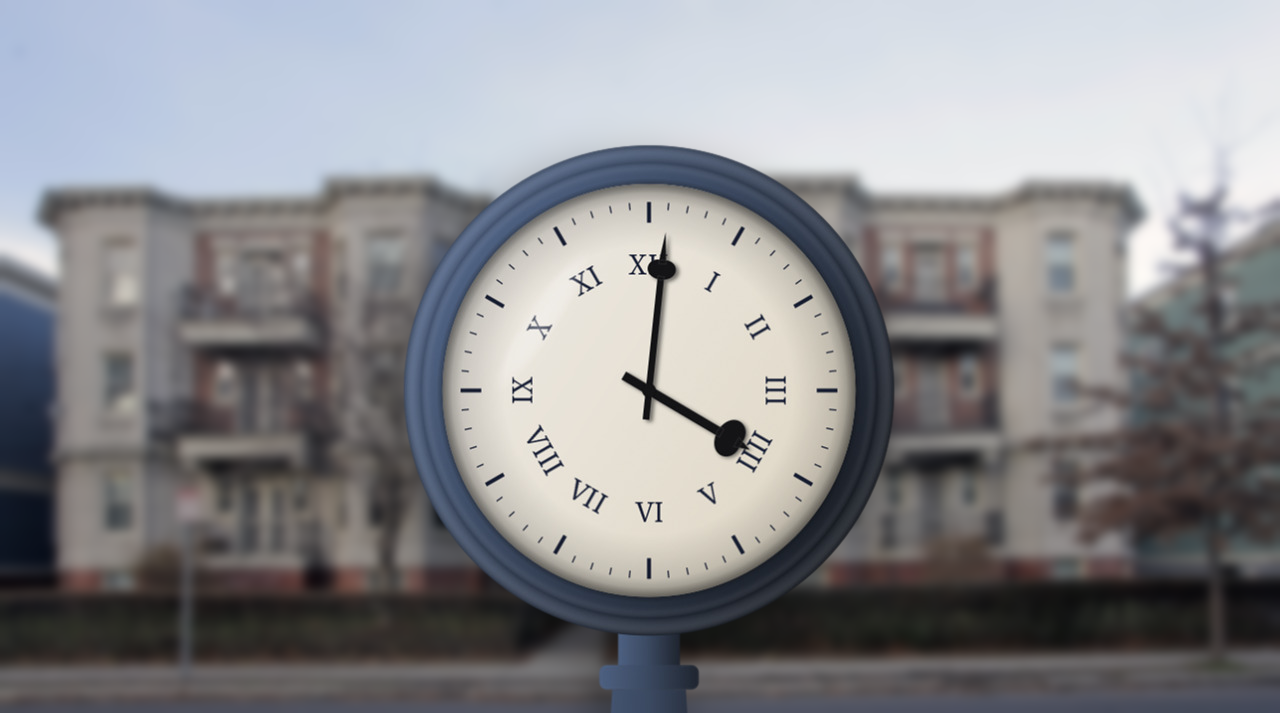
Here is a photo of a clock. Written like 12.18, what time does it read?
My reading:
4.01
